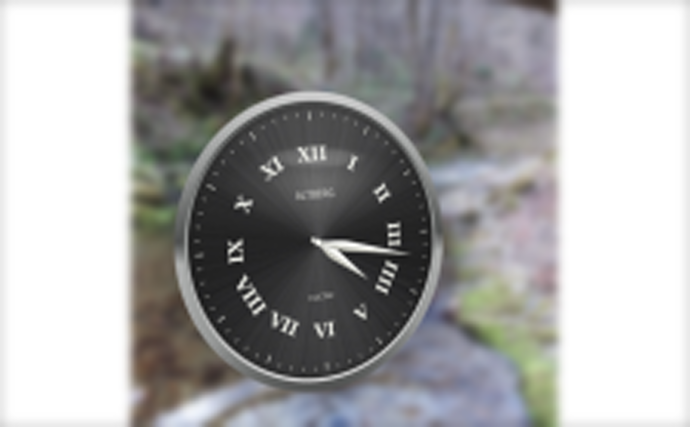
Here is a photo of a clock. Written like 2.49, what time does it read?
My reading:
4.17
